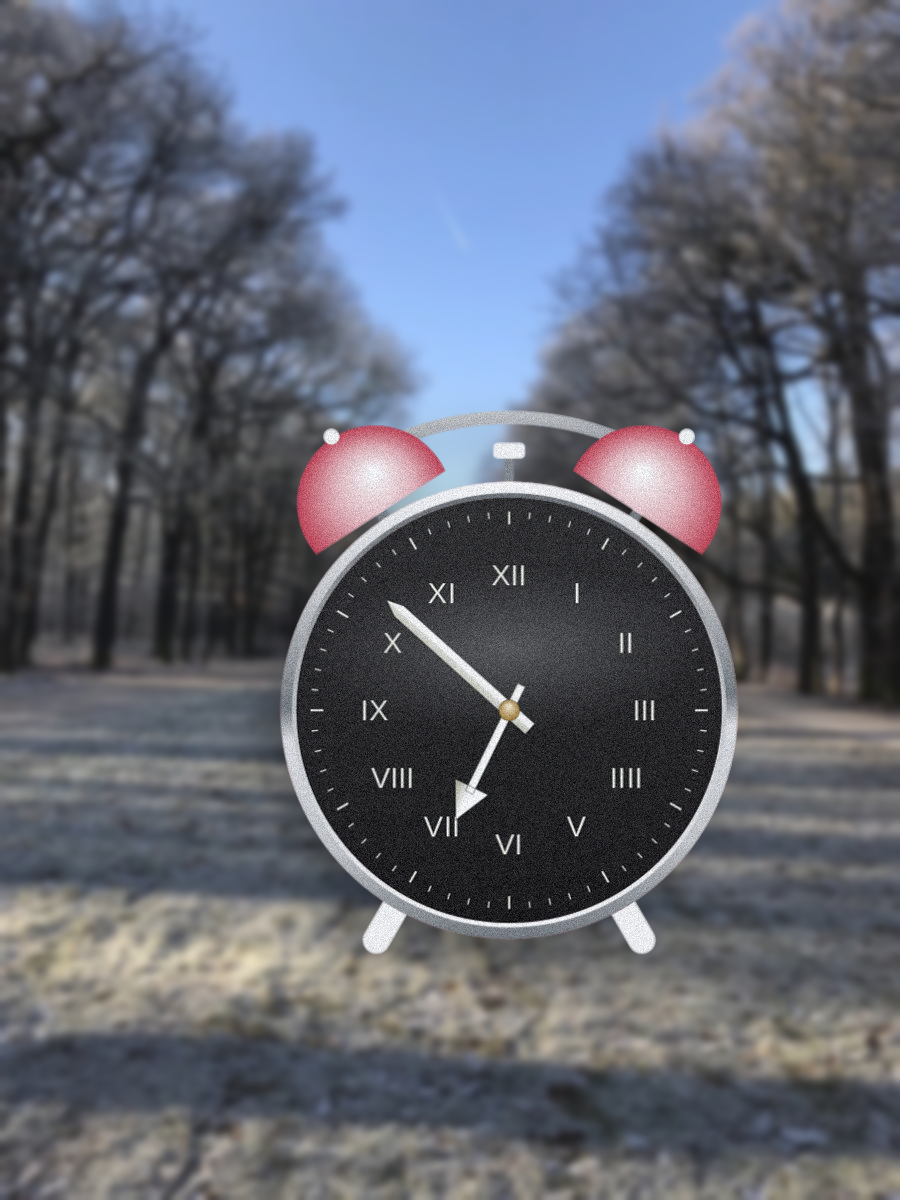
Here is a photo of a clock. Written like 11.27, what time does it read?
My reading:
6.52
